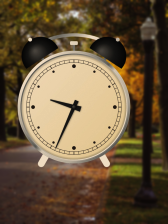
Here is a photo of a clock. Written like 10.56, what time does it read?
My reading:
9.34
